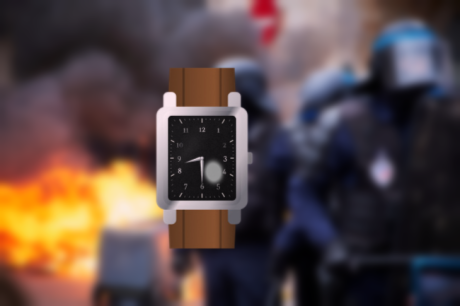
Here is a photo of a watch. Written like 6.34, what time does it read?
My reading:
8.30
